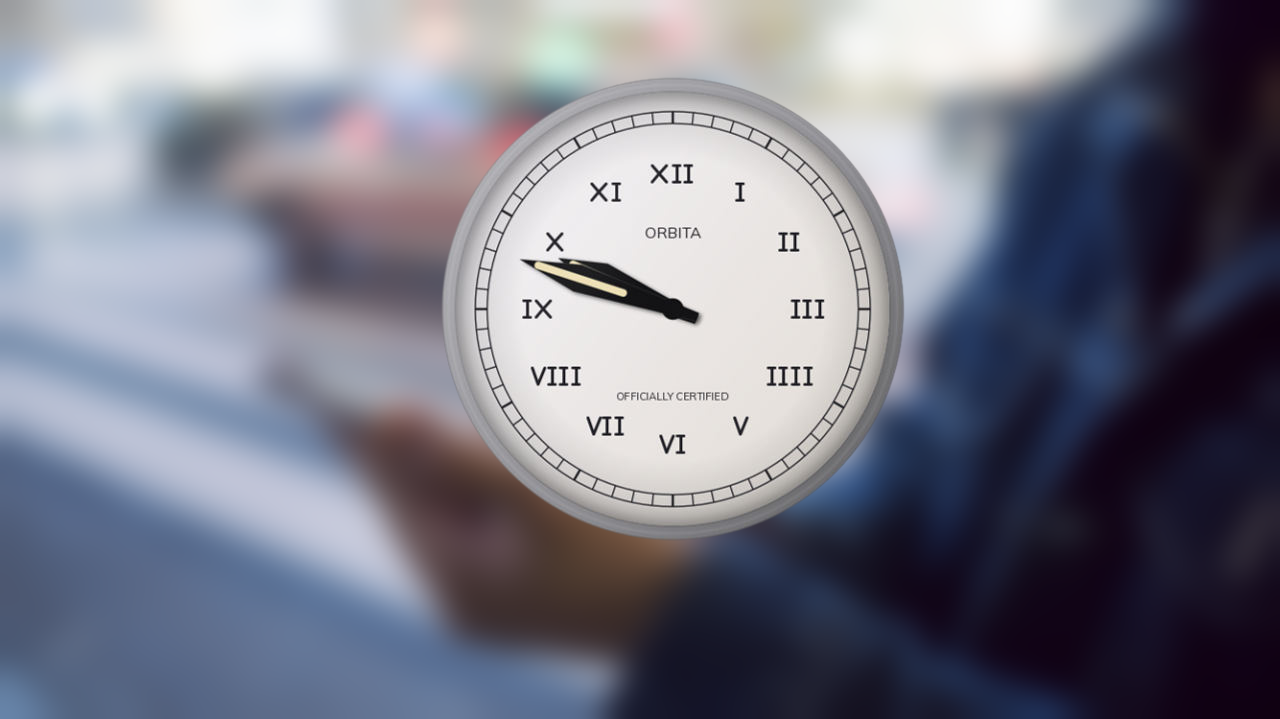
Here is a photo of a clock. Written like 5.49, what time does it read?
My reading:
9.48
